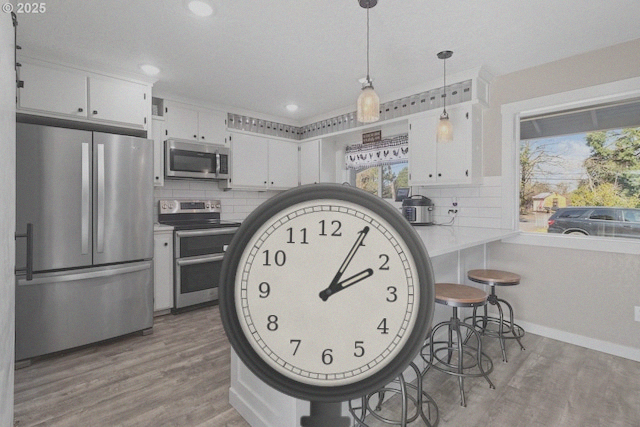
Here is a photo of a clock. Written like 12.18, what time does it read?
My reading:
2.05
